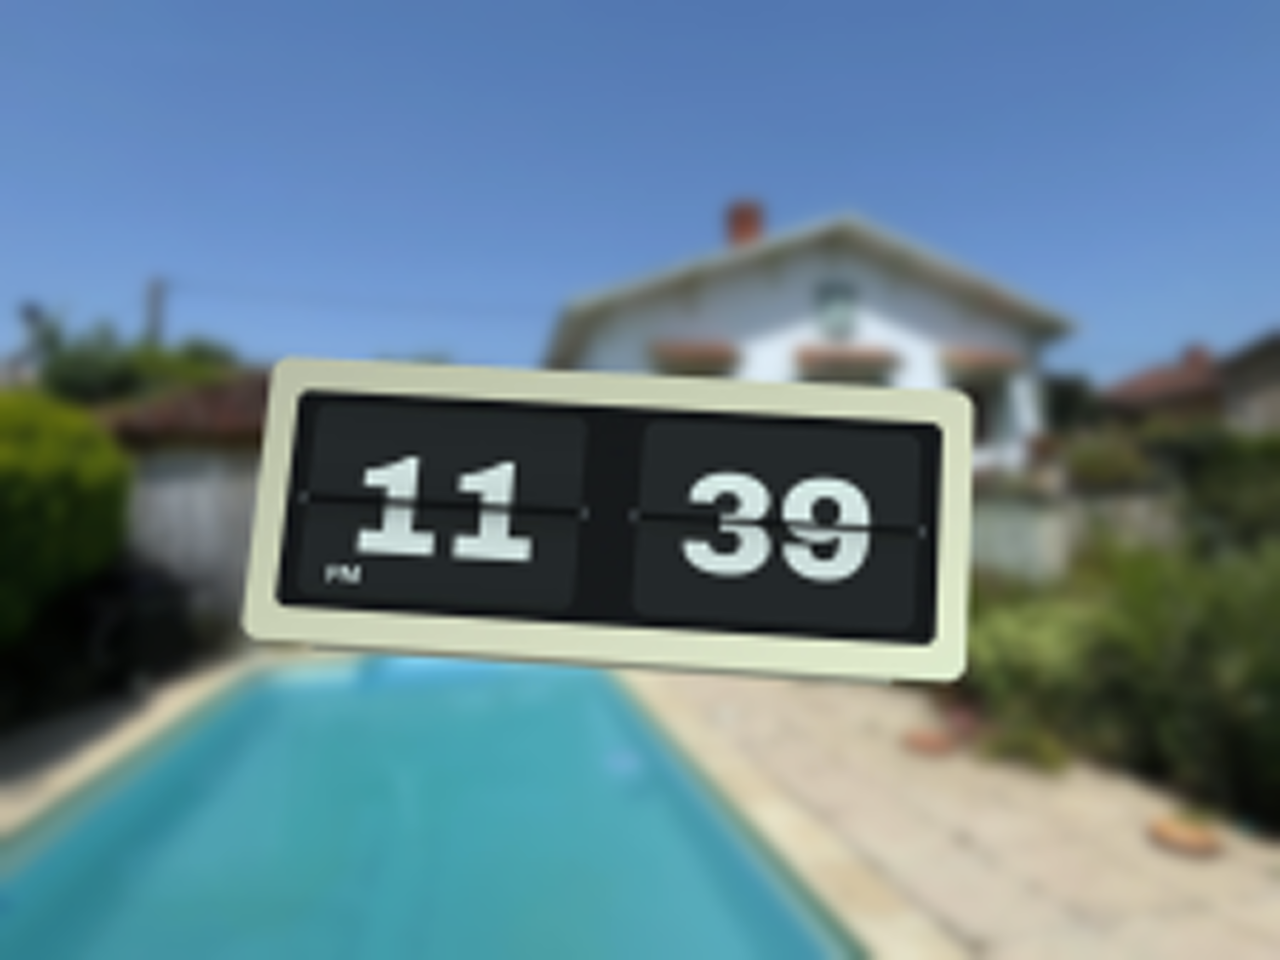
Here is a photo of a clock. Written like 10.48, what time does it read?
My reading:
11.39
